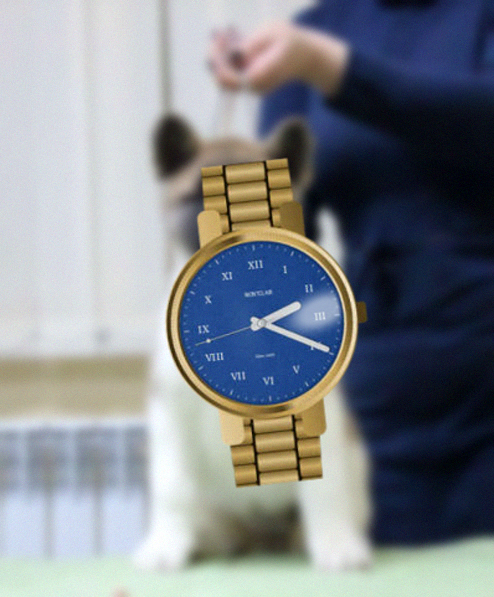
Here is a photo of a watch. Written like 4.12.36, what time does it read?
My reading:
2.19.43
